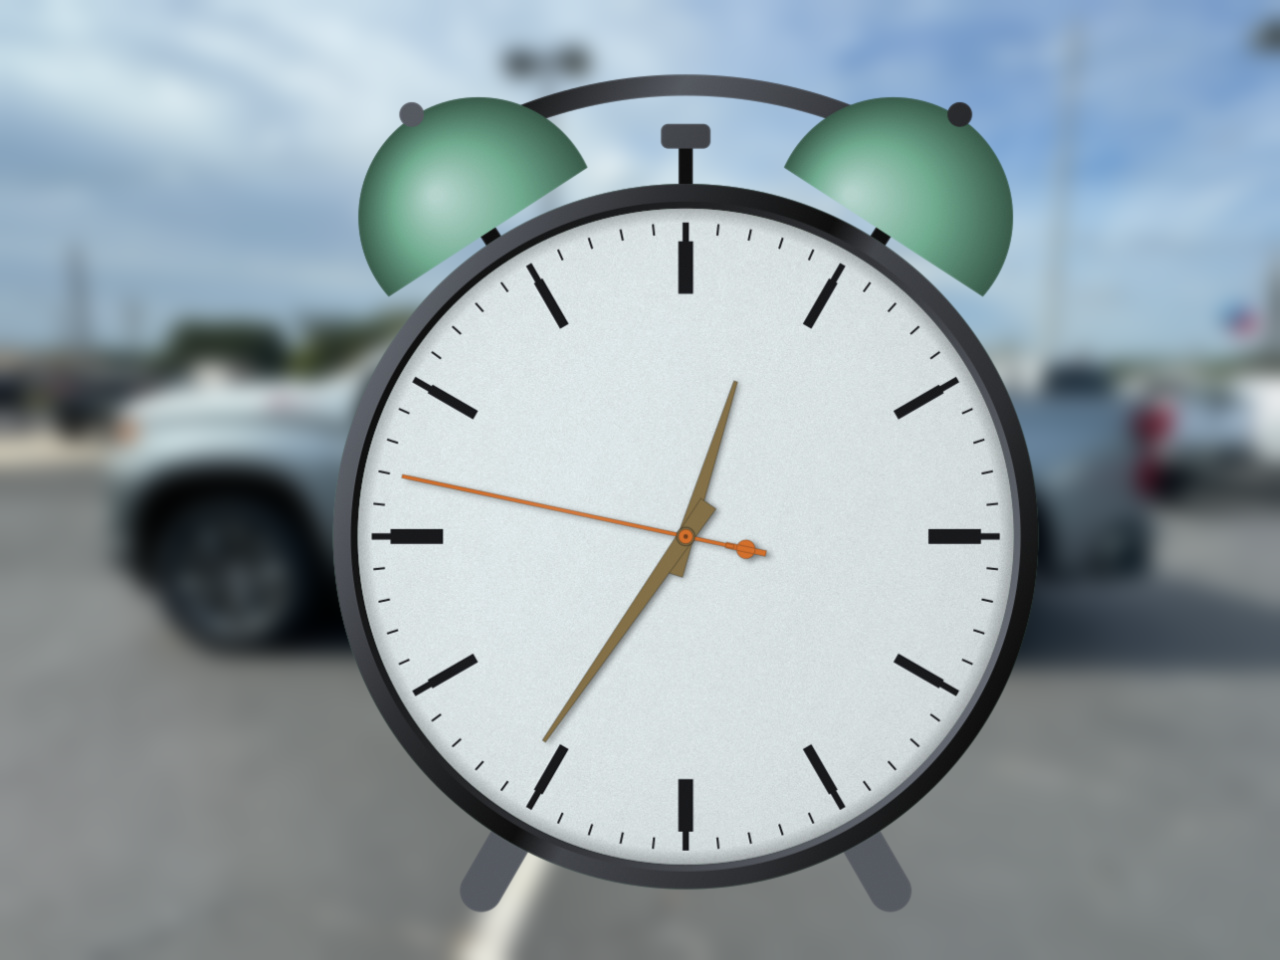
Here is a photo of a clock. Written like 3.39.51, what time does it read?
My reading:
12.35.47
